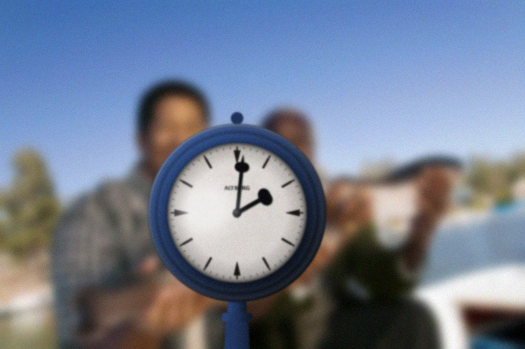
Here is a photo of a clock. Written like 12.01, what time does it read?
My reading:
2.01
